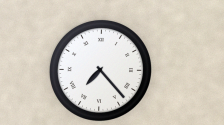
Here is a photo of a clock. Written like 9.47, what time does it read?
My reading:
7.23
